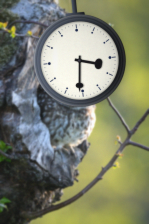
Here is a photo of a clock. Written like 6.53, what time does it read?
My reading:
3.31
